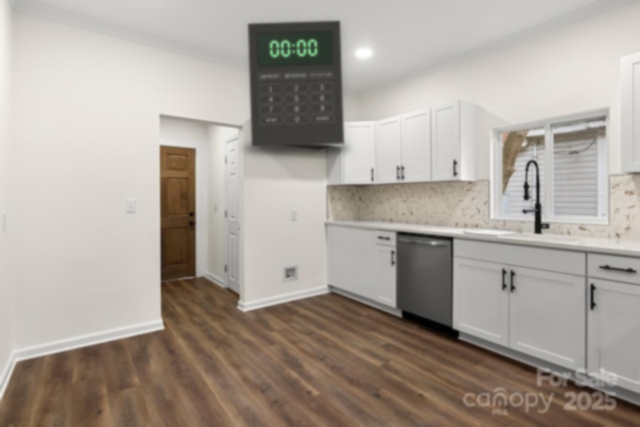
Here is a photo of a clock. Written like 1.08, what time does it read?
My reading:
0.00
